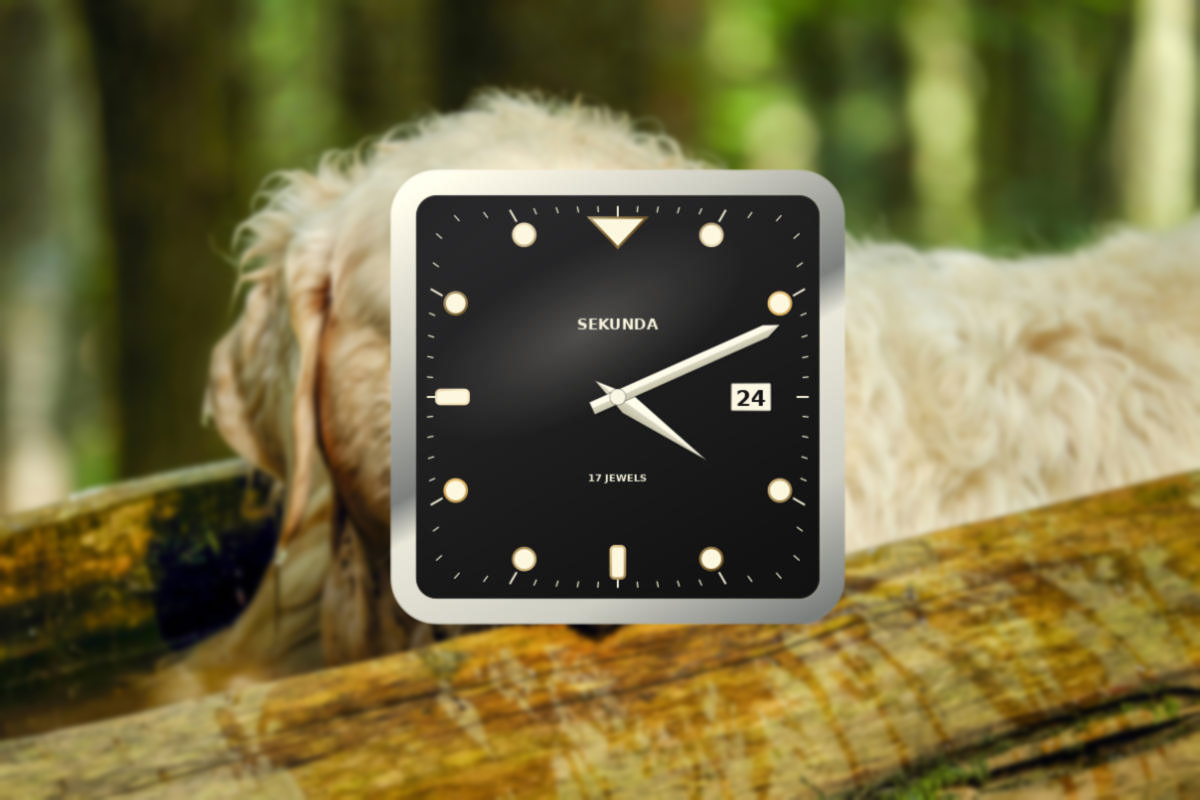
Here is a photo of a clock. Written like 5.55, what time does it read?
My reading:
4.11
